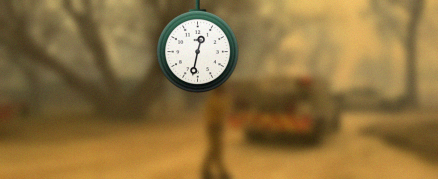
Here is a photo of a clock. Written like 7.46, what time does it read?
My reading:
12.32
